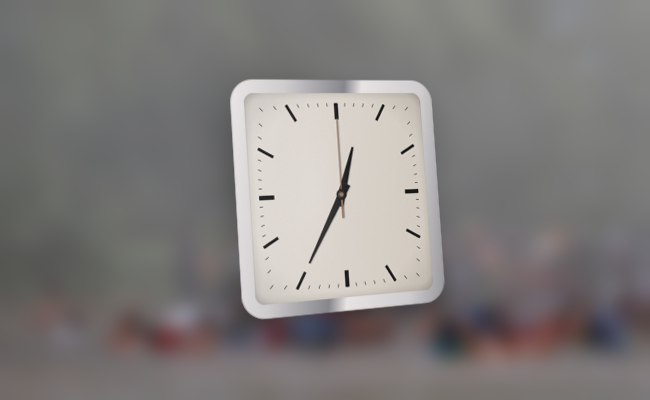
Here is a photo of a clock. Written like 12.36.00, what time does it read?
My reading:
12.35.00
